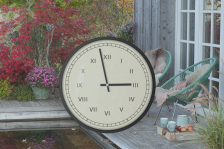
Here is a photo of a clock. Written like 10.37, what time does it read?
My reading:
2.58
